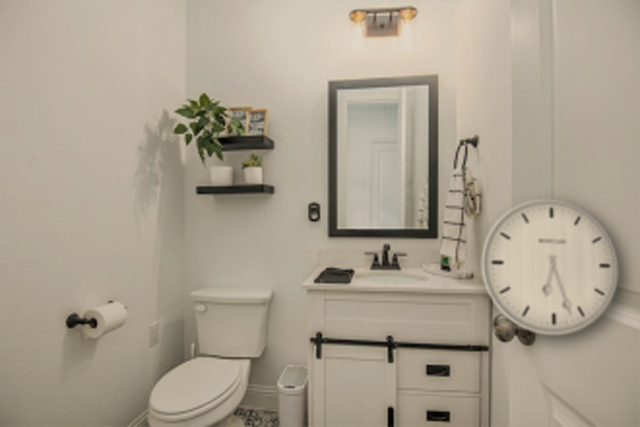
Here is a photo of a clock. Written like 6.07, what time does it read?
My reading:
6.27
